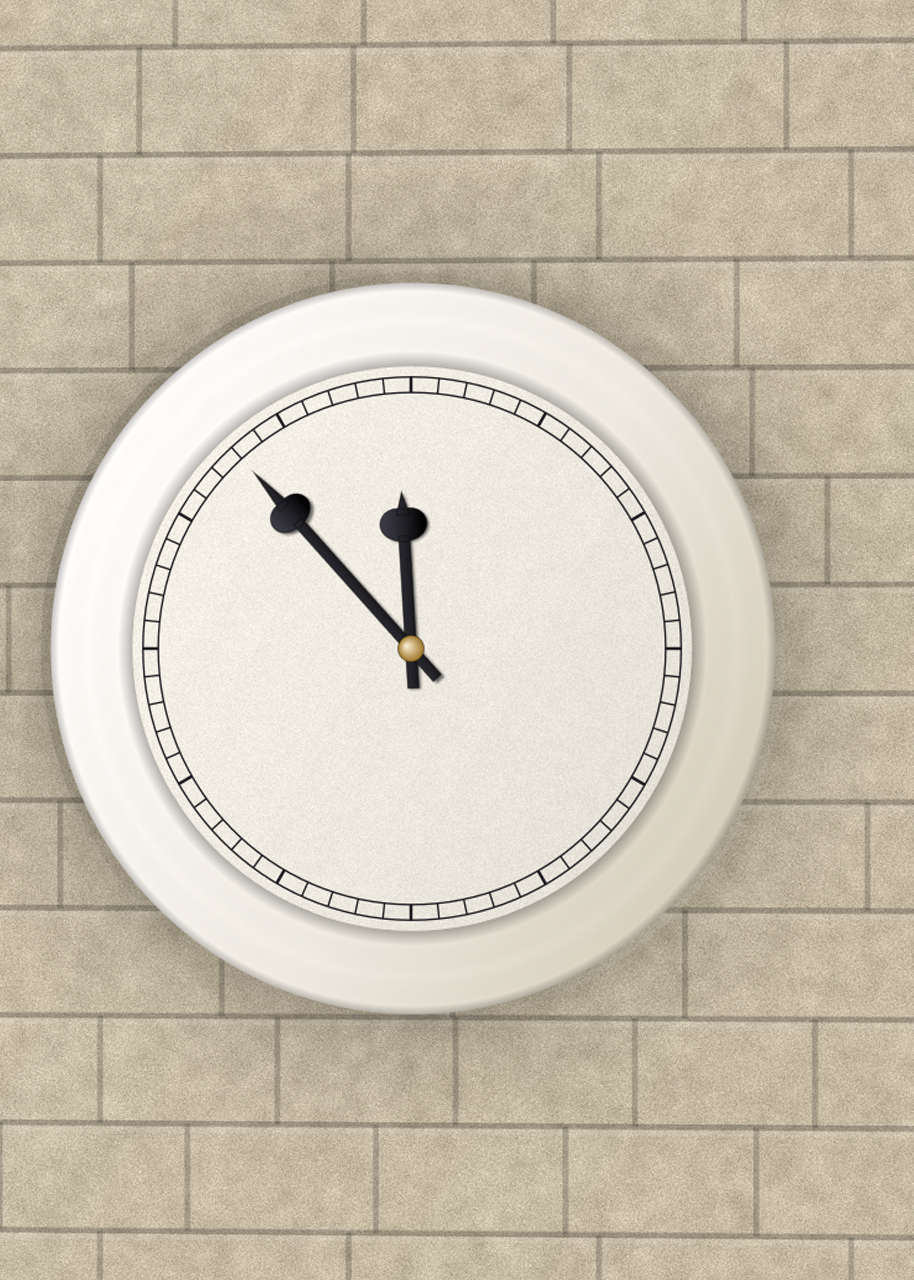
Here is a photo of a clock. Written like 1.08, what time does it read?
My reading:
11.53
